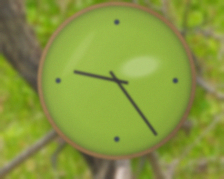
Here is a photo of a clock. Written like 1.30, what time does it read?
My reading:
9.24
